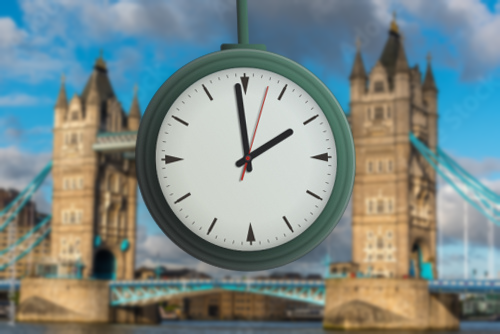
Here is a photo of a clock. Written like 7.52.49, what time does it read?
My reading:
1.59.03
